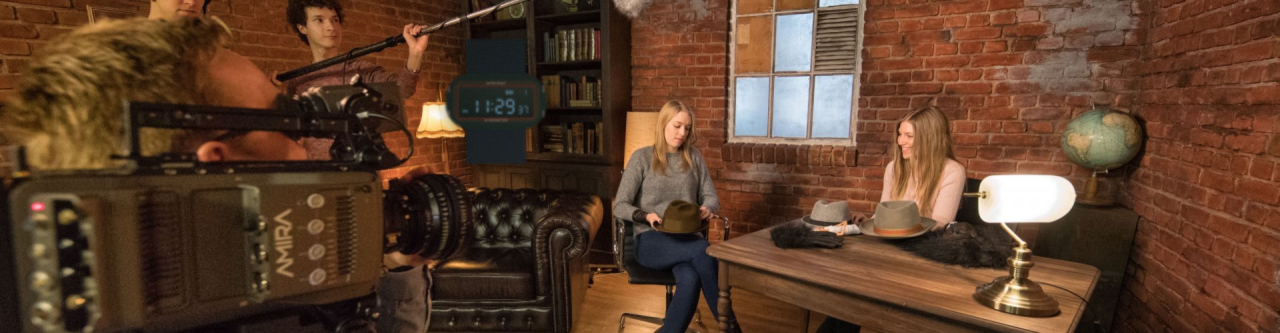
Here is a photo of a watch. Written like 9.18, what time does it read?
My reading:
11.29
